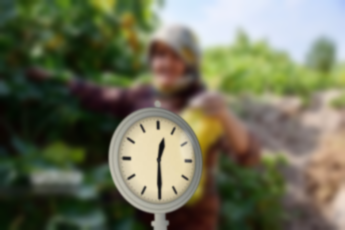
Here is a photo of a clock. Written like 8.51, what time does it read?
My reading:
12.30
